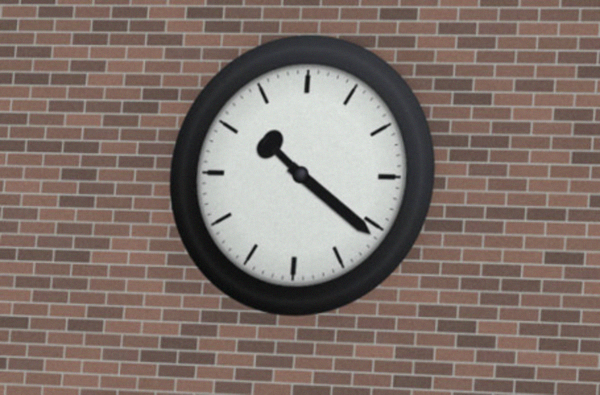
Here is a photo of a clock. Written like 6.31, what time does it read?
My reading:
10.21
